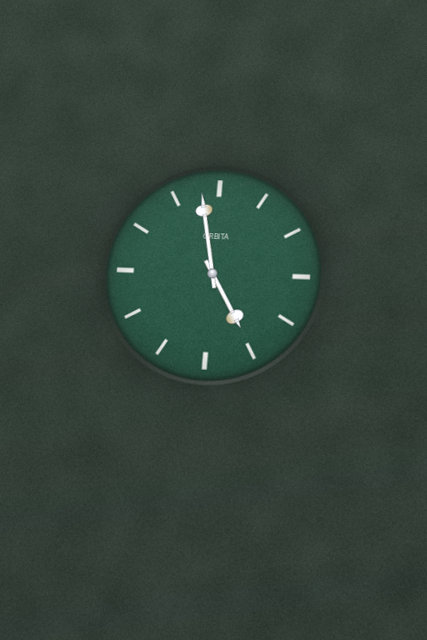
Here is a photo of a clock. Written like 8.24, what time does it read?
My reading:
4.58
